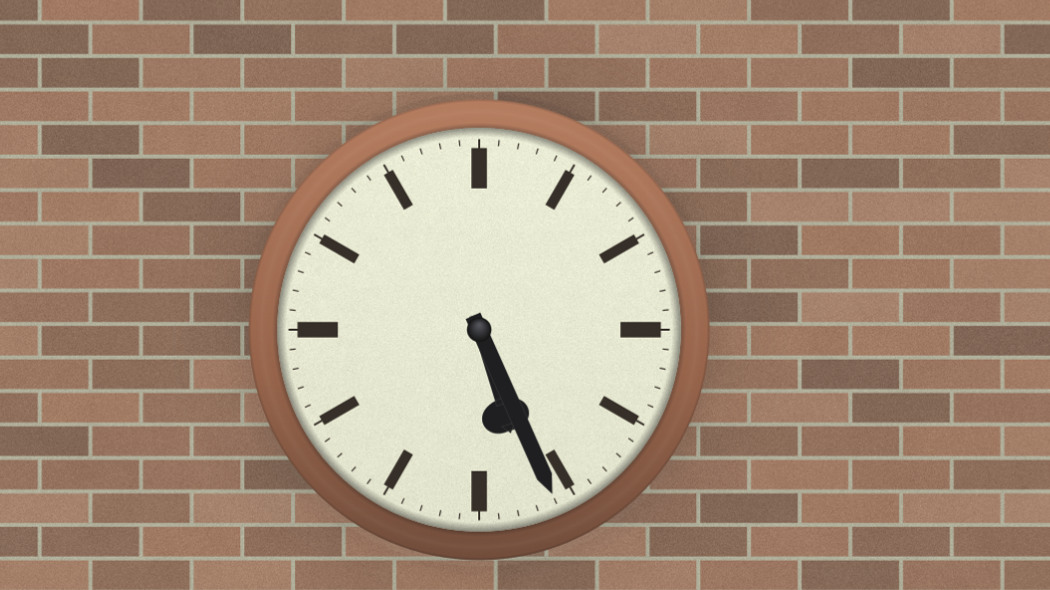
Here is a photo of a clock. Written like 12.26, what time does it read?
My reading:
5.26
